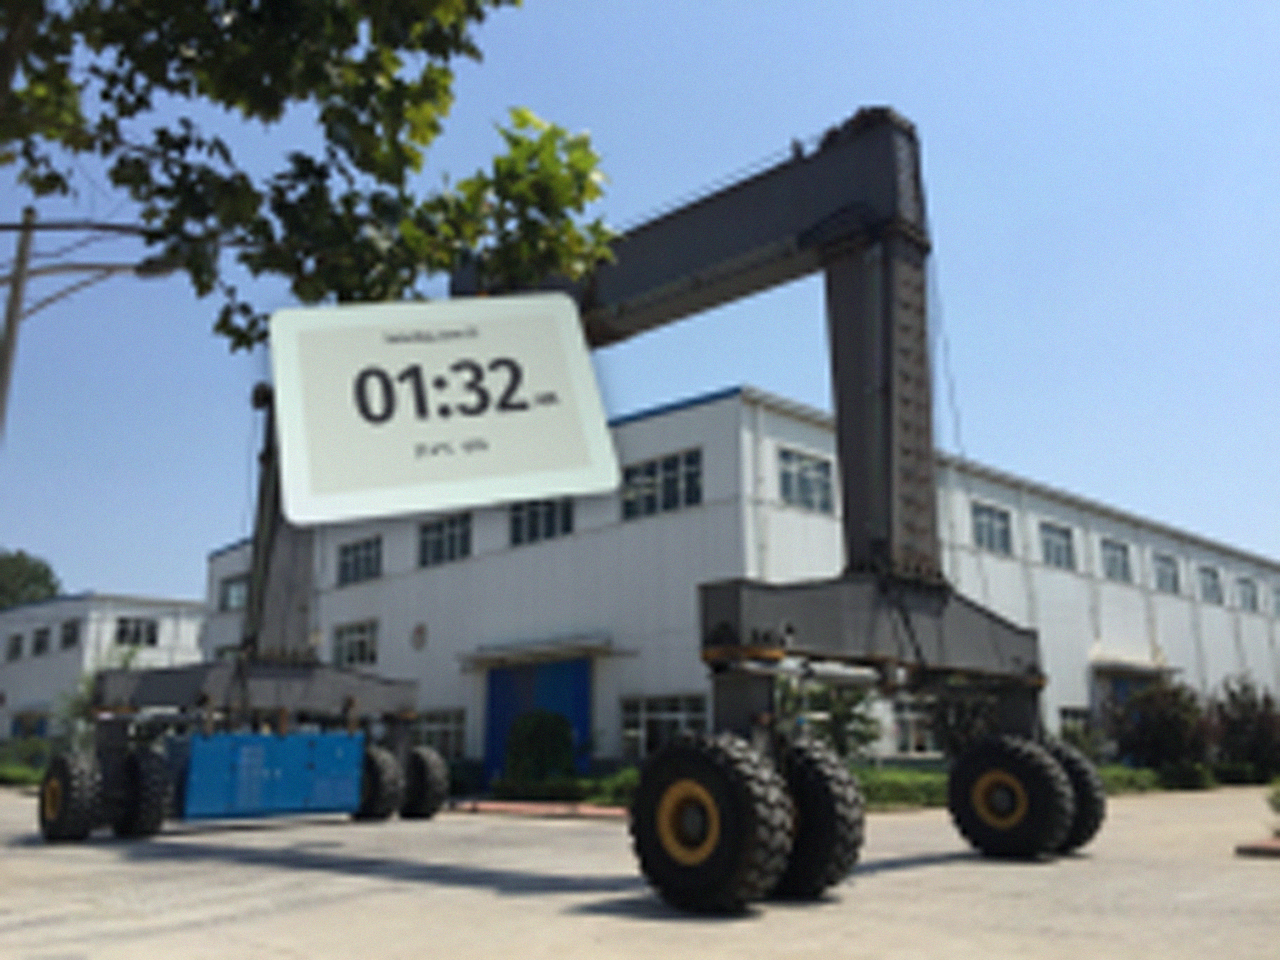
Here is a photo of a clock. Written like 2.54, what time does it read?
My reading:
1.32
